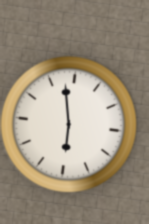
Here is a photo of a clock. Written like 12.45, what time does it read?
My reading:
5.58
